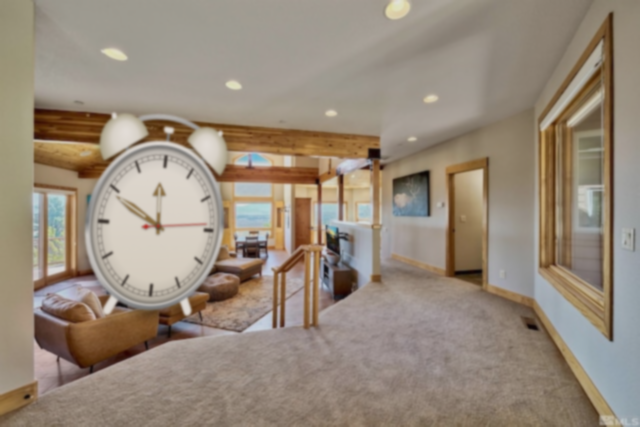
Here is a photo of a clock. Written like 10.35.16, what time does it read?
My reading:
11.49.14
